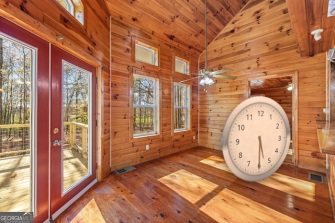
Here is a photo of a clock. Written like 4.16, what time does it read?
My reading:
5.30
